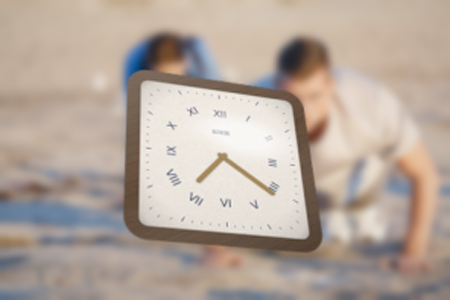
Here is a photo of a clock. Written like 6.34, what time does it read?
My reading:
7.21
